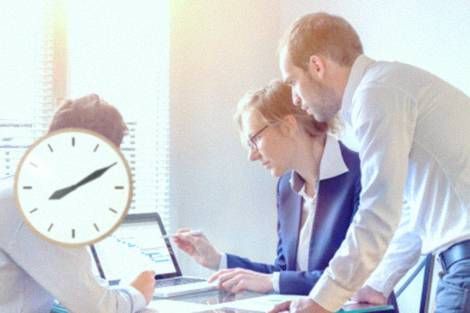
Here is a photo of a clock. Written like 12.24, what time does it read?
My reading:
8.10
